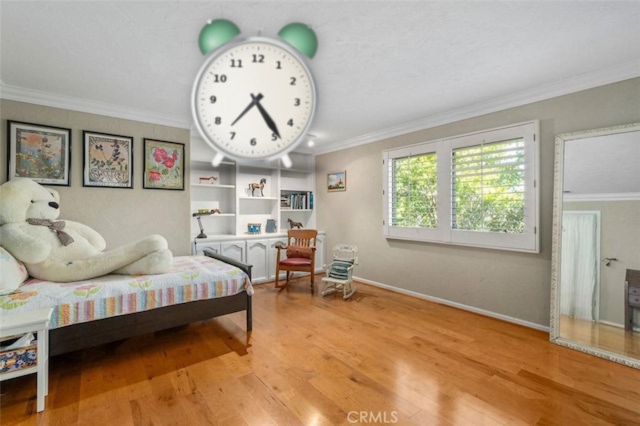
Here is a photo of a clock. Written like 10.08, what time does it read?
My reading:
7.24
